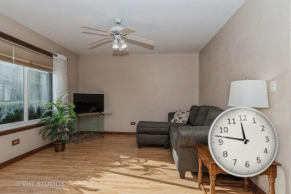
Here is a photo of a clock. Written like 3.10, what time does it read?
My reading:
11.47
